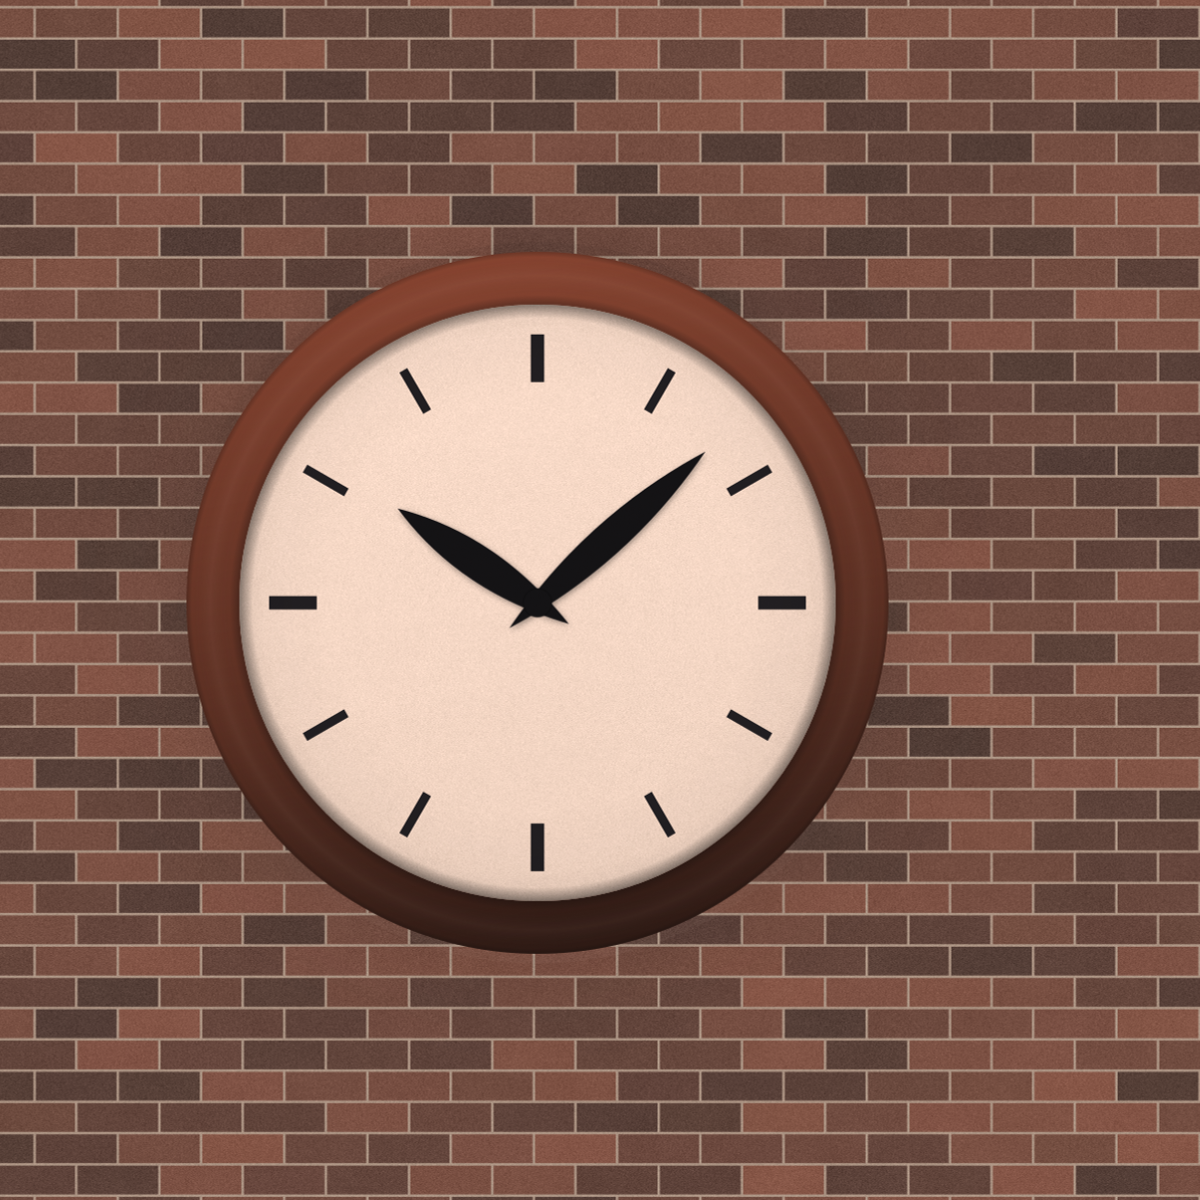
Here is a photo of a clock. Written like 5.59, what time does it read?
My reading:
10.08
